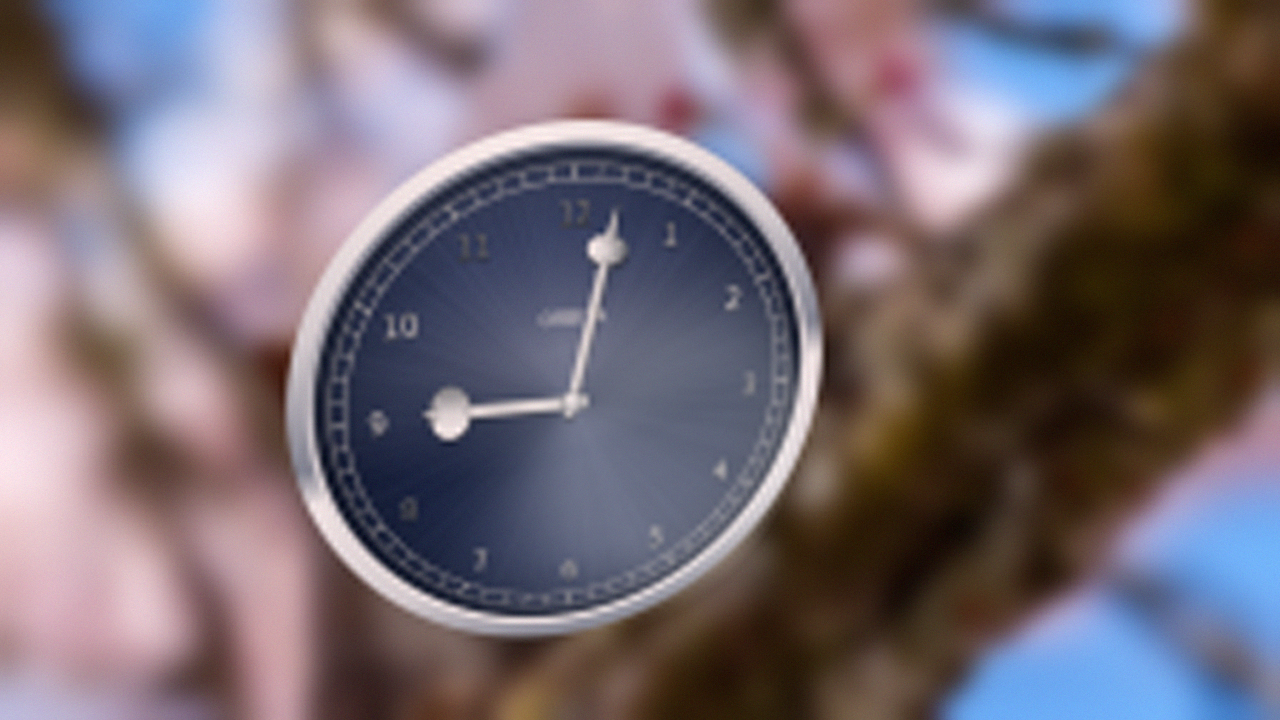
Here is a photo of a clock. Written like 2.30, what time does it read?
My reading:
9.02
